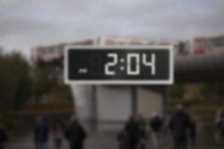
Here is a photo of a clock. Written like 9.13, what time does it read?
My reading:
2.04
